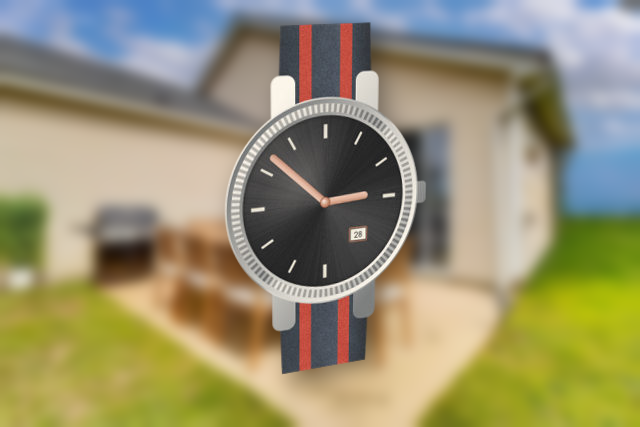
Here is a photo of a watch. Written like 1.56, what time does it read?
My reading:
2.52
